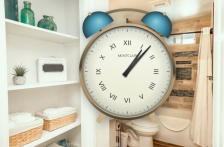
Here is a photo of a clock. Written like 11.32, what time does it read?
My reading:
1.07
